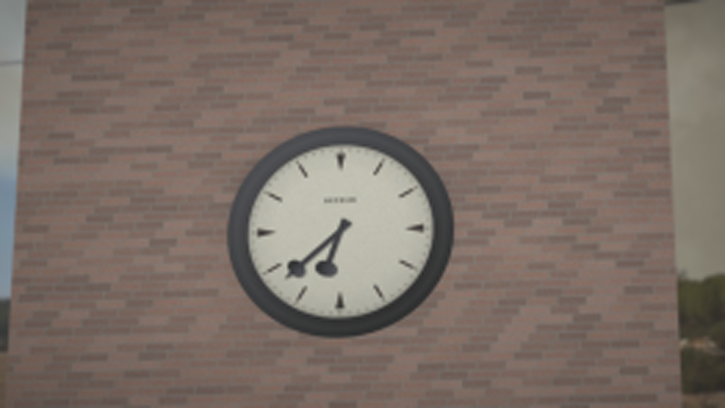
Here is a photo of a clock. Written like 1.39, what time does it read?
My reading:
6.38
